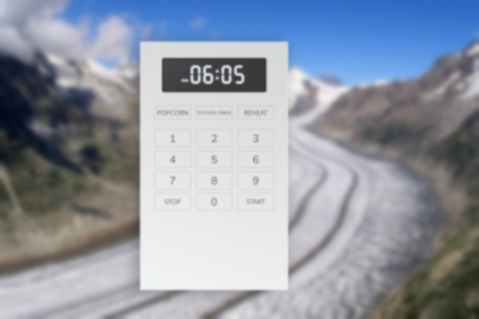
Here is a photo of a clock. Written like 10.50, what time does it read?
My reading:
6.05
